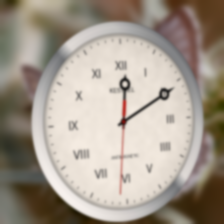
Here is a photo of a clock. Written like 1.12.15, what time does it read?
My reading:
12.10.31
